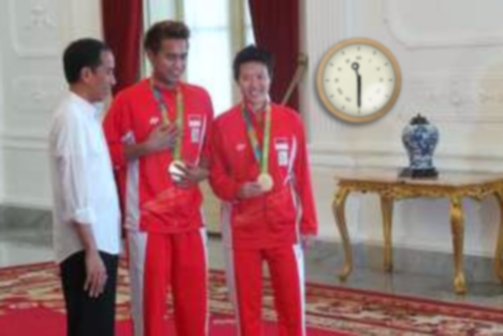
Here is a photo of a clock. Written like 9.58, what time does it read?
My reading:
11.30
